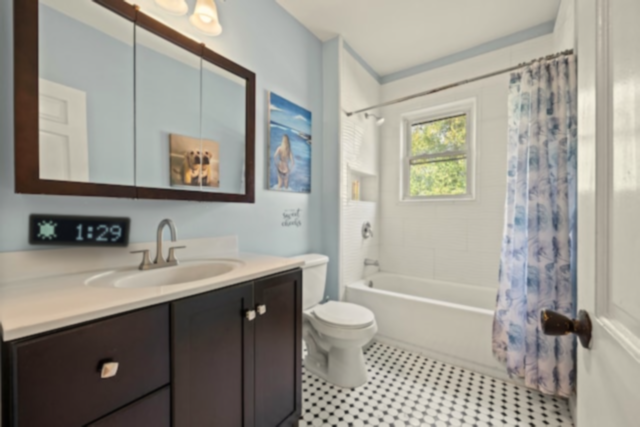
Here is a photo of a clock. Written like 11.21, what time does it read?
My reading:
1.29
